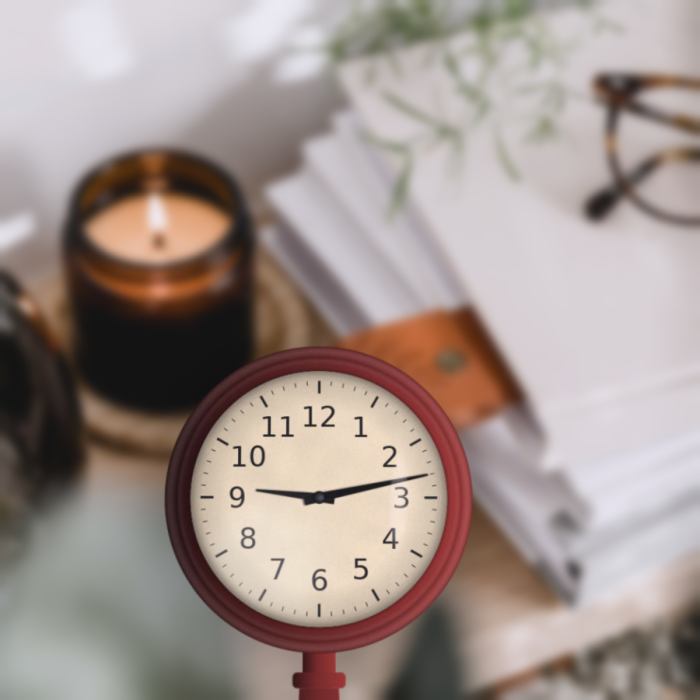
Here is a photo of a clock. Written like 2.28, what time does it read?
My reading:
9.13
